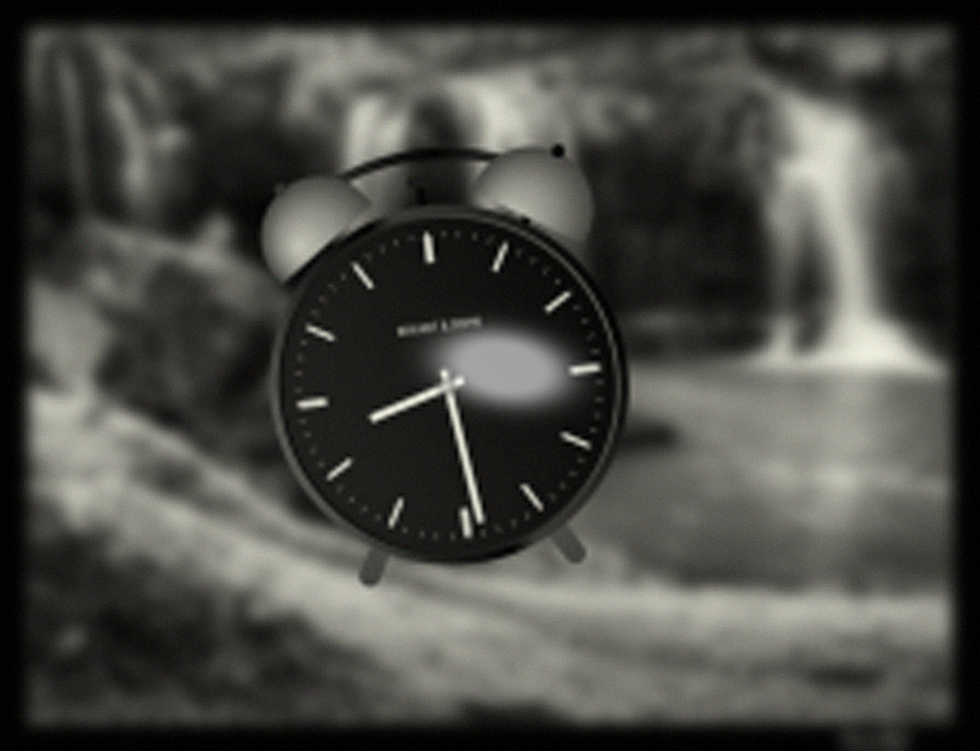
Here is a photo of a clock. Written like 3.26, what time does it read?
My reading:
8.29
